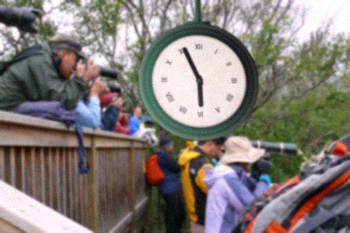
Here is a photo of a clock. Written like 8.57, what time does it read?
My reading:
5.56
